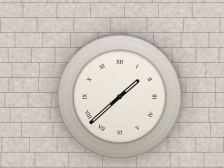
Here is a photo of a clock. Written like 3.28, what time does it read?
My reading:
1.38
